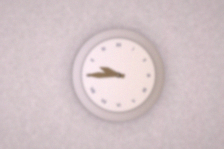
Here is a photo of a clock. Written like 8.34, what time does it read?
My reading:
9.45
